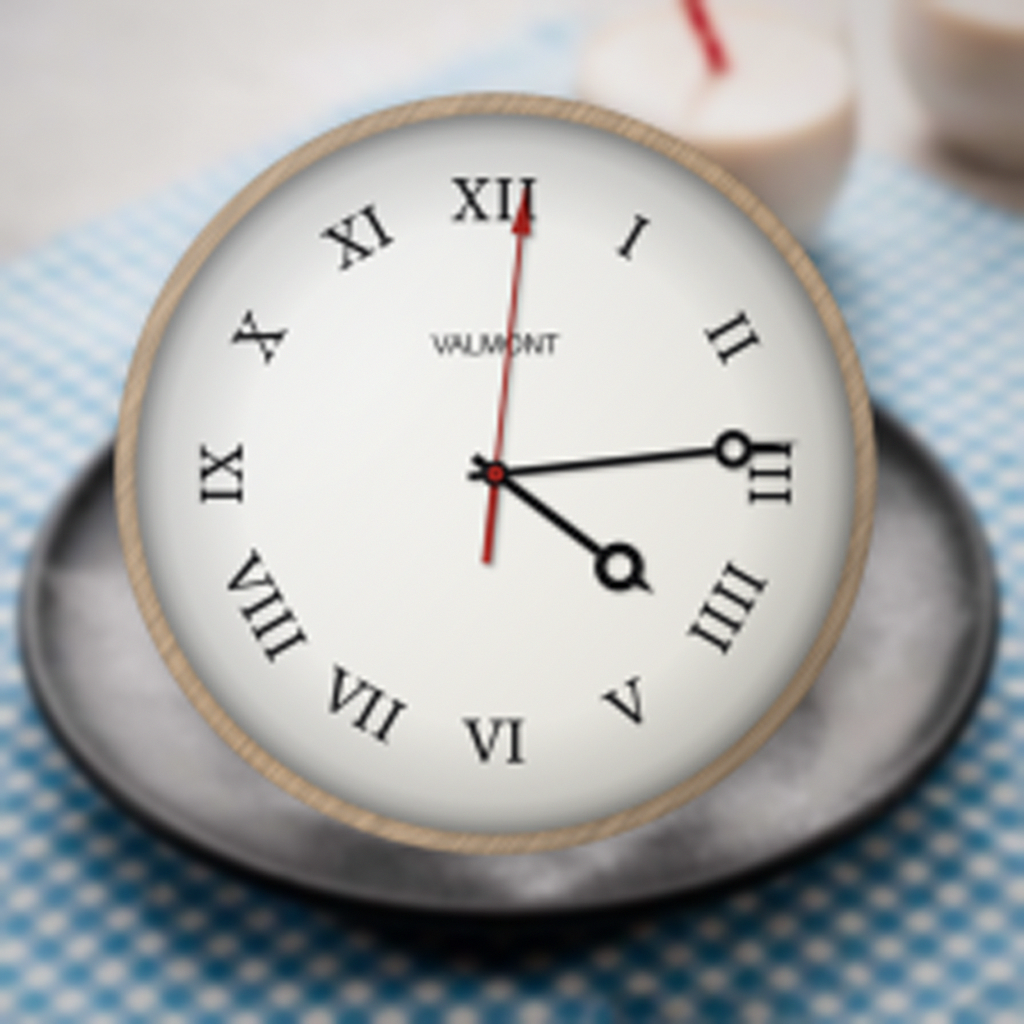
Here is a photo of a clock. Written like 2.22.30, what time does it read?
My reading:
4.14.01
